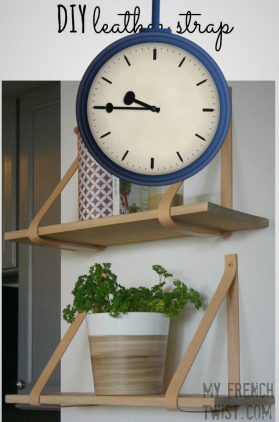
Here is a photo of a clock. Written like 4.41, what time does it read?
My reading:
9.45
